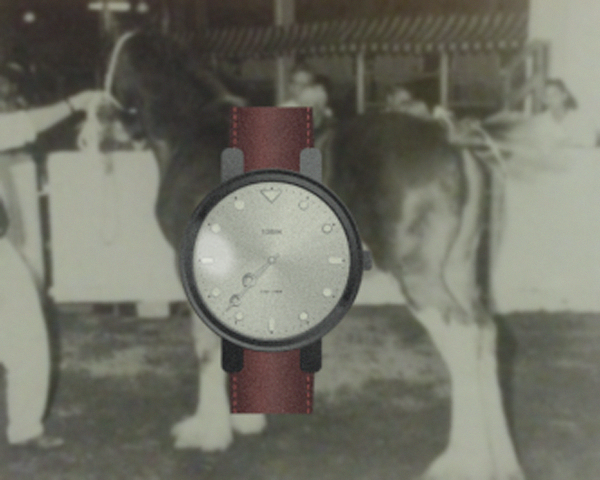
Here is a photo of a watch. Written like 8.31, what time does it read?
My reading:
7.37
